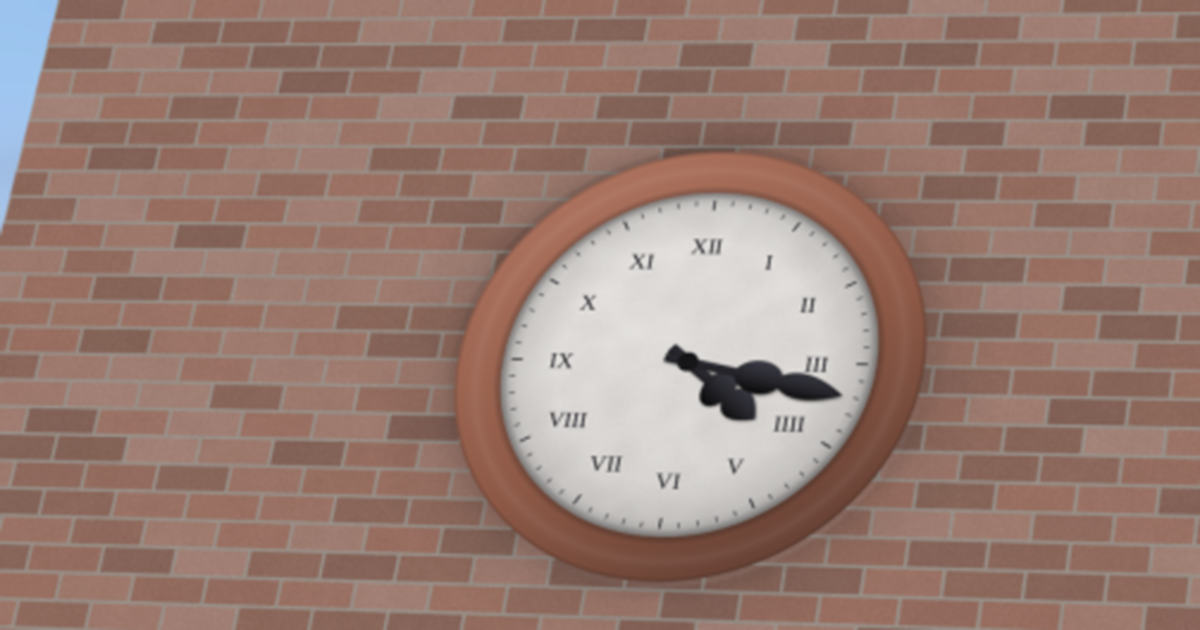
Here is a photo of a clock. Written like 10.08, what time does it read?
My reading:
4.17
